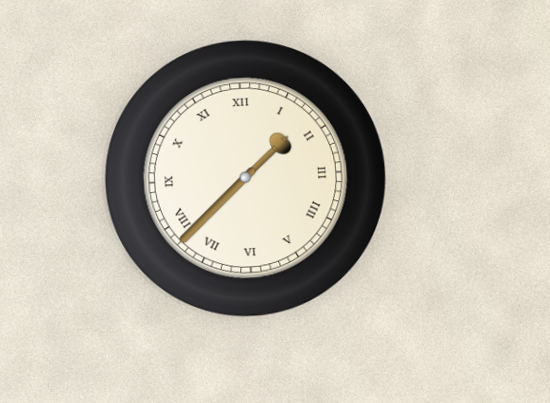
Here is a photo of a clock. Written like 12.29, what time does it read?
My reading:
1.38
